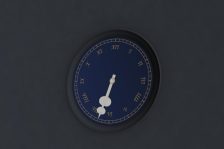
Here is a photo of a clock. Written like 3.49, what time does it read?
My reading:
6.33
